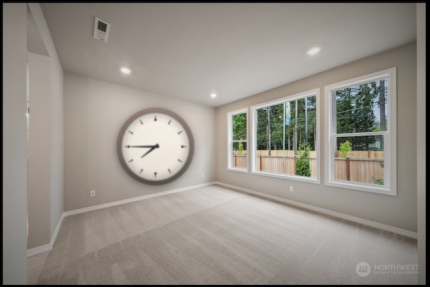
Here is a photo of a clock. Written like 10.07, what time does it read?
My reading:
7.45
